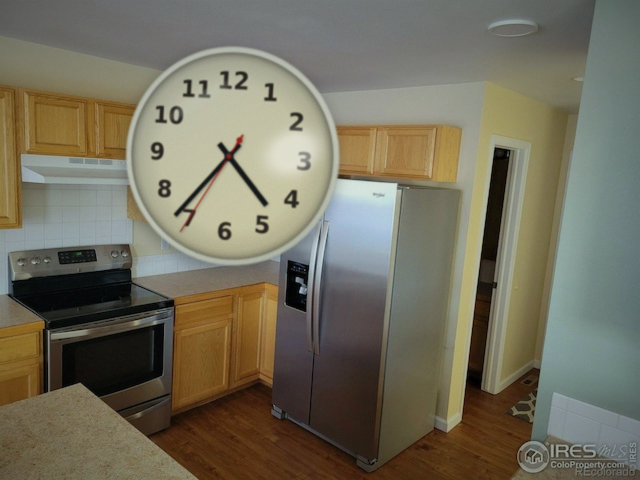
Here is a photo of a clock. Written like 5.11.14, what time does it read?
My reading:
4.36.35
